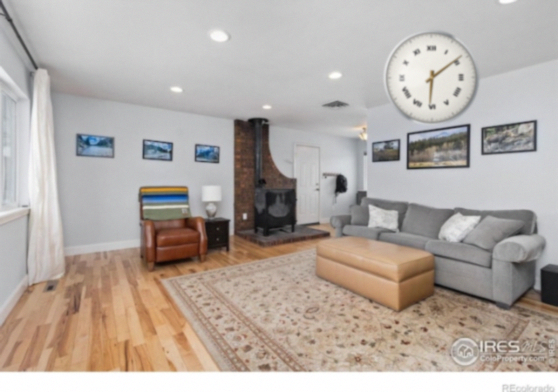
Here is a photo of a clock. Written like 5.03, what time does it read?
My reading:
6.09
